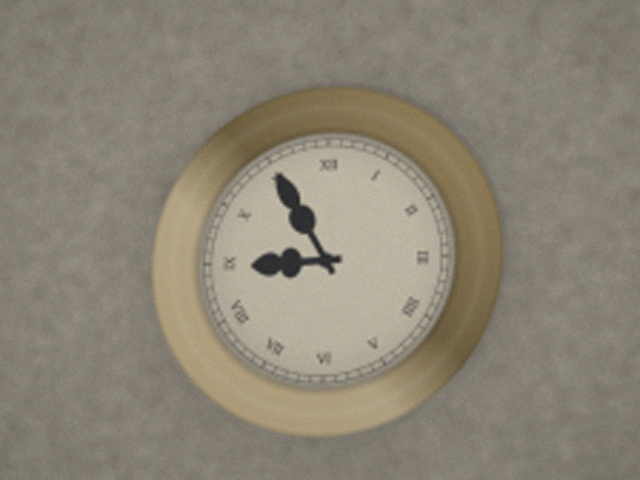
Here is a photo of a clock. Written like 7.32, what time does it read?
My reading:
8.55
